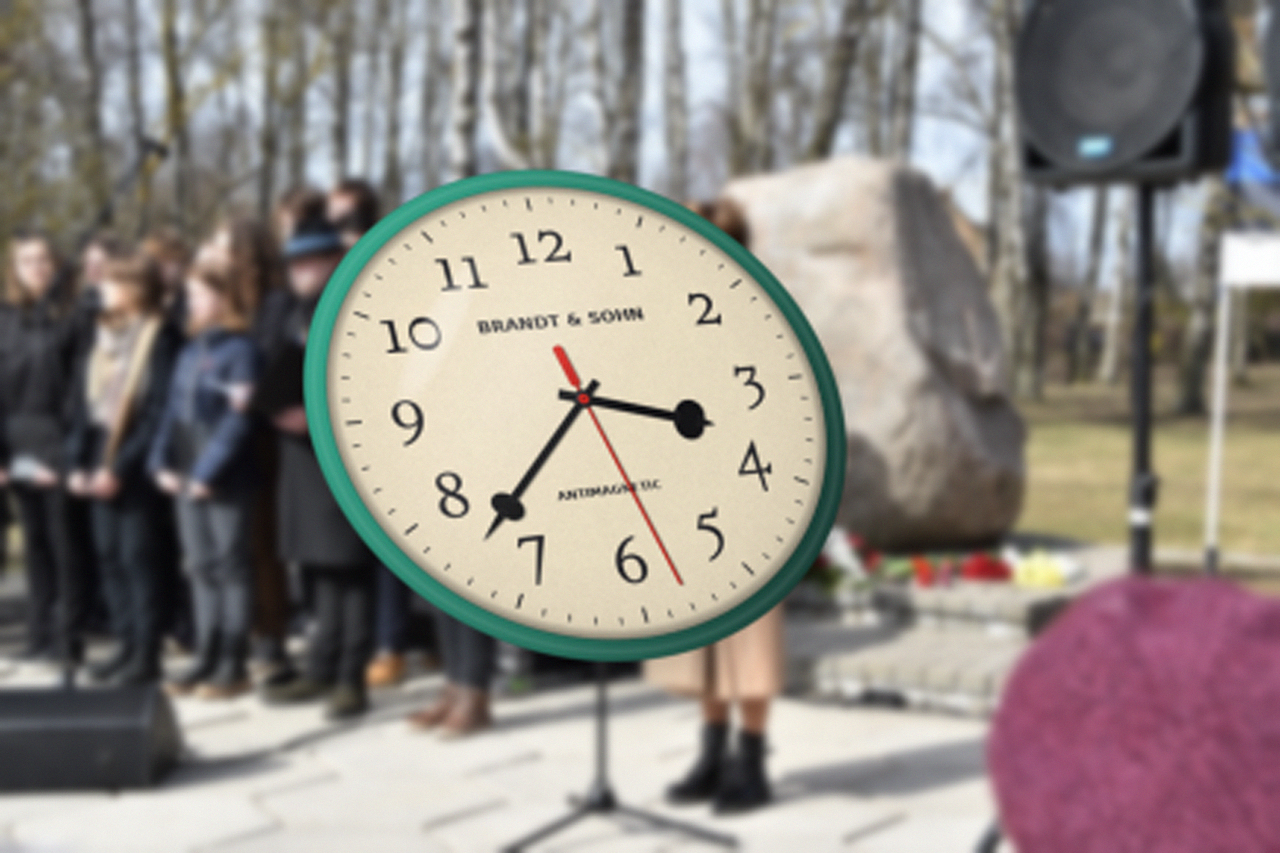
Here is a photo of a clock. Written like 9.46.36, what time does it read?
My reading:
3.37.28
